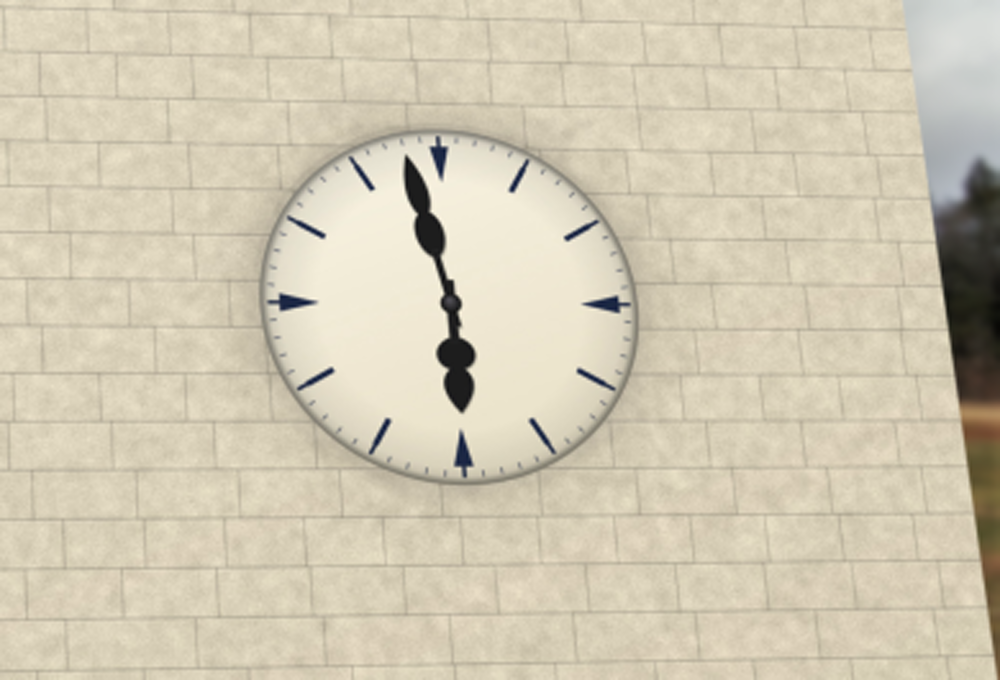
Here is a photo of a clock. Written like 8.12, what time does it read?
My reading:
5.58
